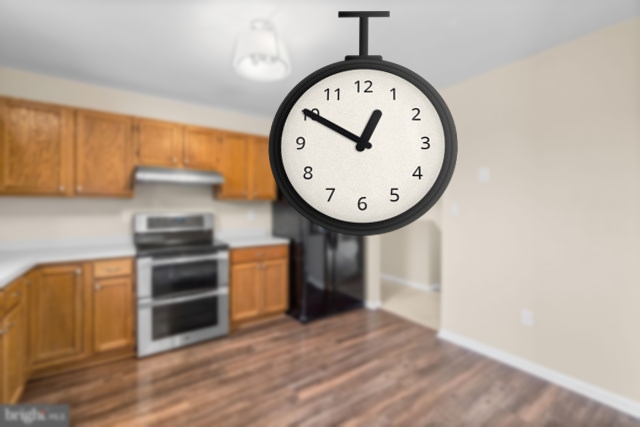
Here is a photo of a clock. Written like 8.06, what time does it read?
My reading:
12.50
